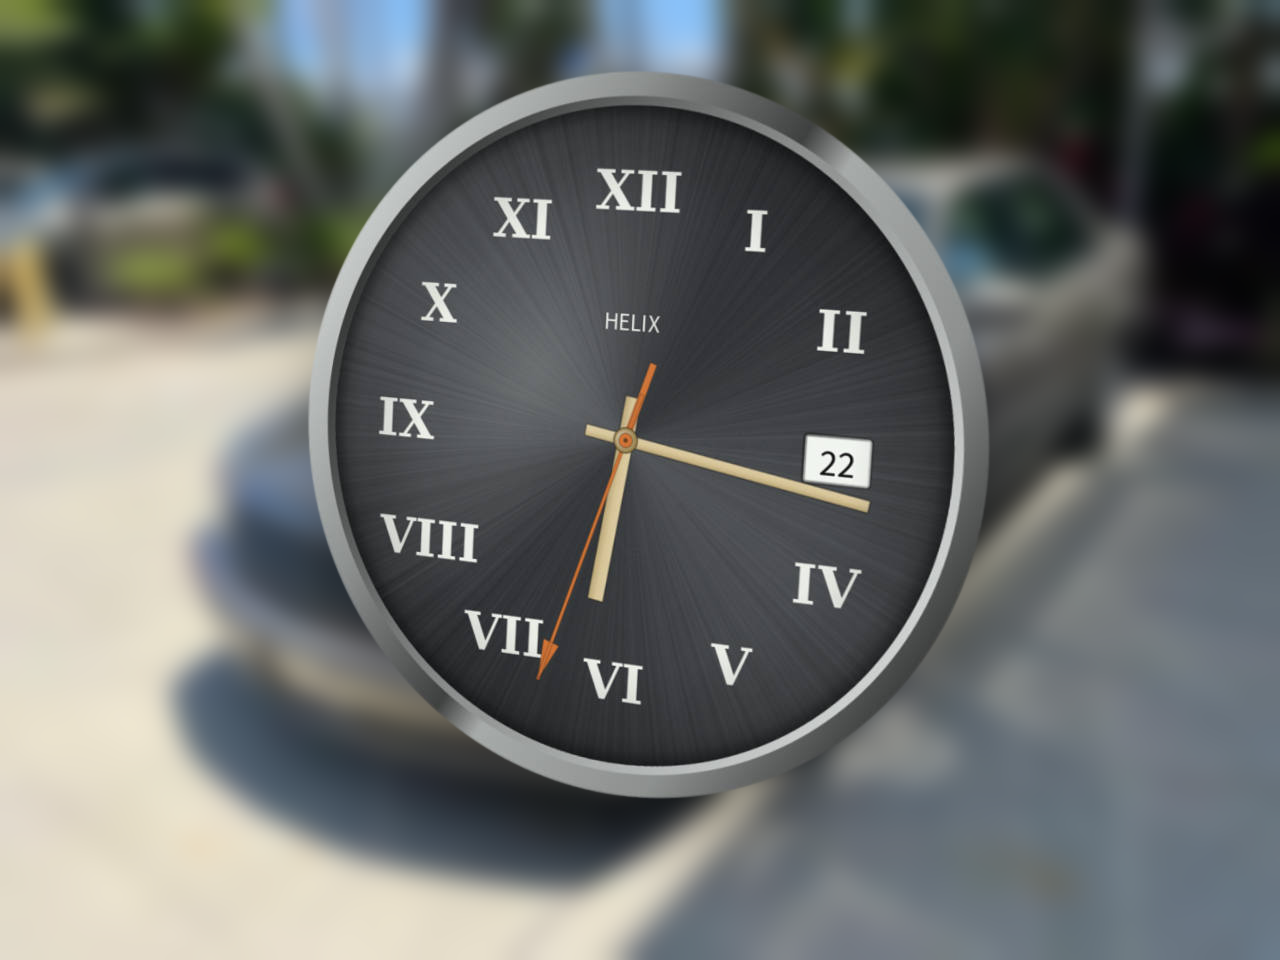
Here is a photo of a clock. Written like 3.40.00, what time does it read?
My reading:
6.16.33
